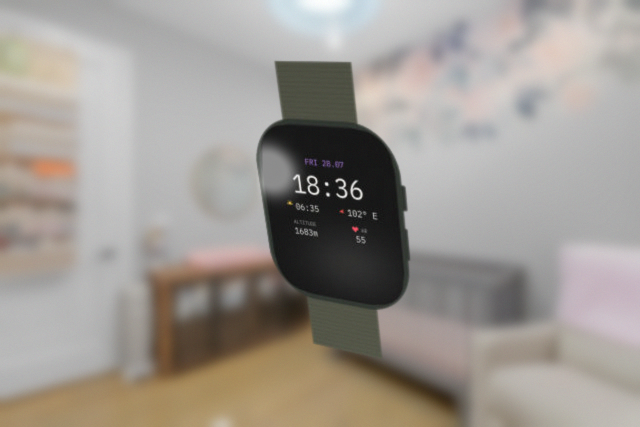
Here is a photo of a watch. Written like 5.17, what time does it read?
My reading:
18.36
